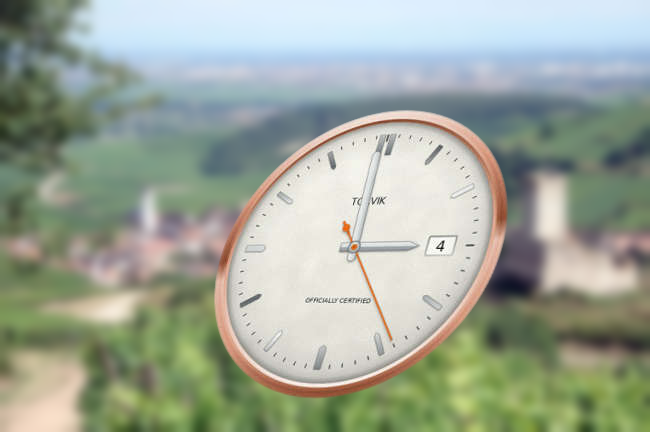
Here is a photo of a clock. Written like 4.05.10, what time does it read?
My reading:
2.59.24
